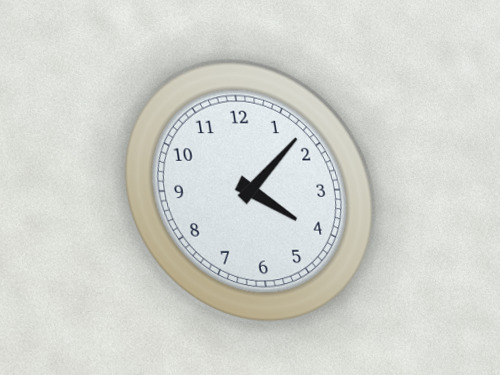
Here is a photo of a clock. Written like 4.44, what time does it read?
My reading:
4.08
